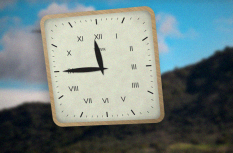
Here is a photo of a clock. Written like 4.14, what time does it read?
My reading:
11.45
